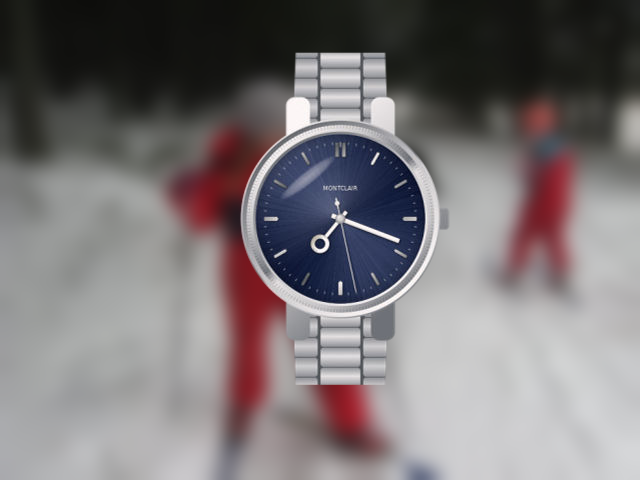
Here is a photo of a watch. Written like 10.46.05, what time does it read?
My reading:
7.18.28
